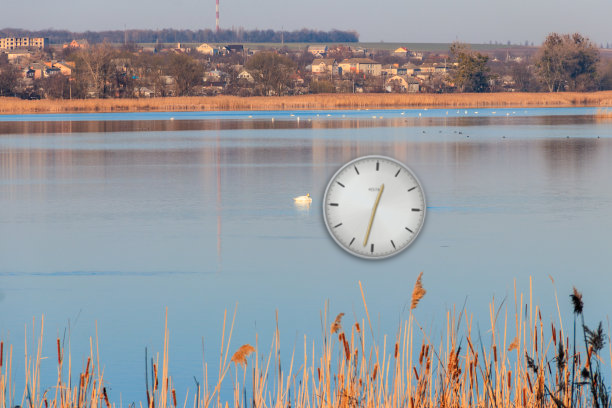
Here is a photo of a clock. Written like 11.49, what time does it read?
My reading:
12.32
